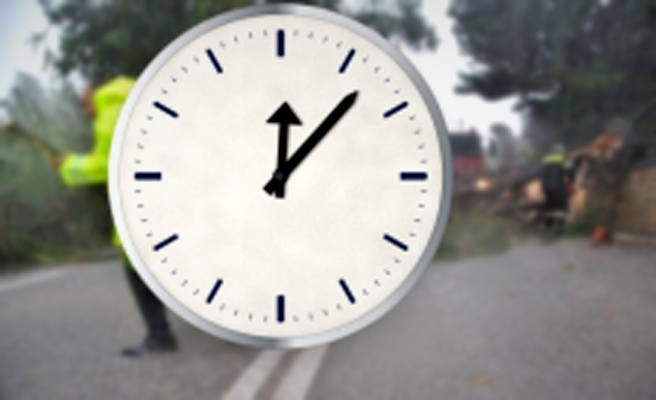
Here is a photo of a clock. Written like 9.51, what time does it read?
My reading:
12.07
